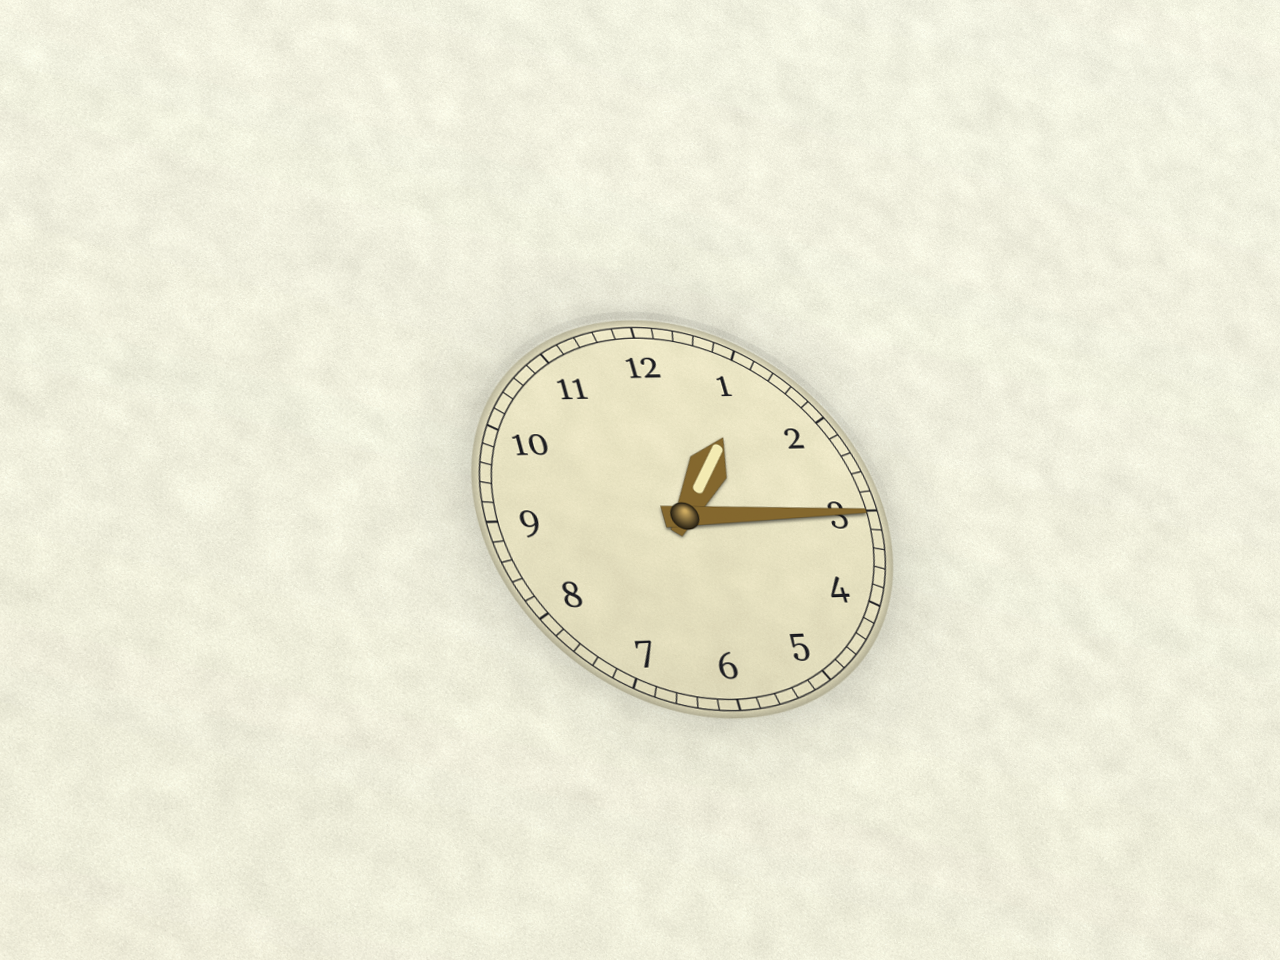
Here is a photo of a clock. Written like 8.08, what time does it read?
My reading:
1.15
